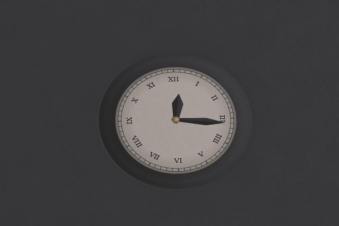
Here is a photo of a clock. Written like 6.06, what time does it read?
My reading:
12.16
